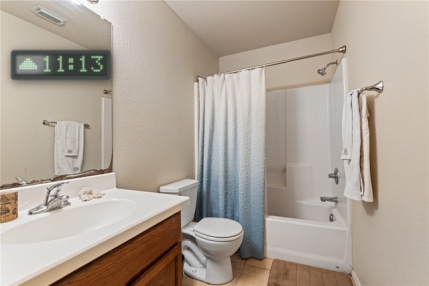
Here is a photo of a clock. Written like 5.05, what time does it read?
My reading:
11.13
